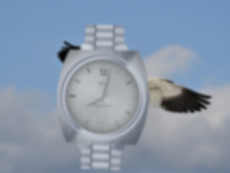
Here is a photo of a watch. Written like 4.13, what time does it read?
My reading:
8.02
